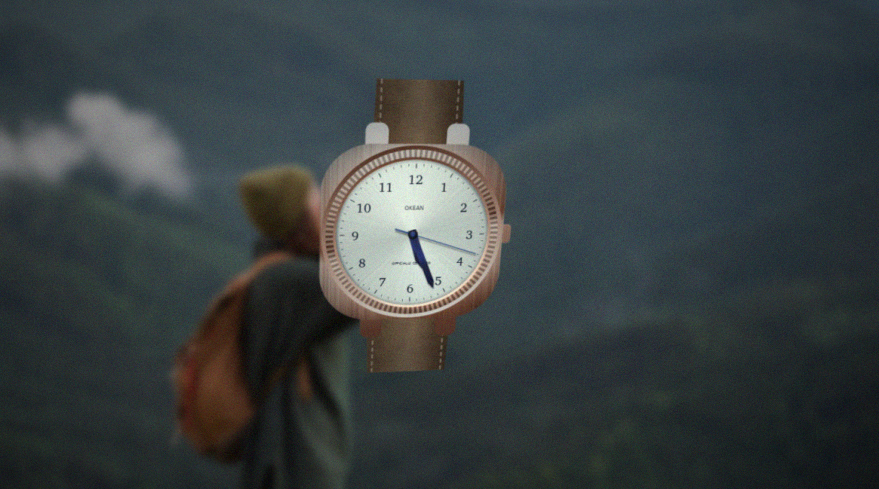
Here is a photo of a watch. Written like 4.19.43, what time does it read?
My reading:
5.26.18
